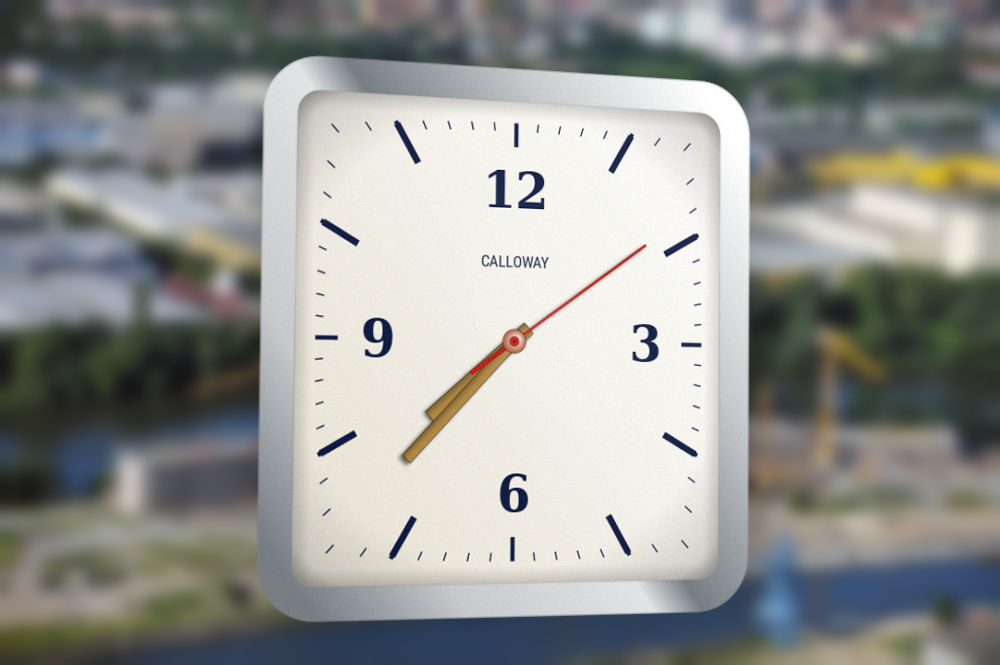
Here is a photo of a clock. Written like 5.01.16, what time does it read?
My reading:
7.37.09
